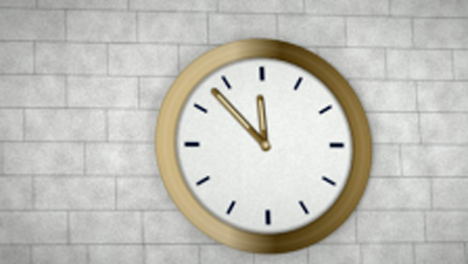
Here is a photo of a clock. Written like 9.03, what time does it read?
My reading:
11.53
